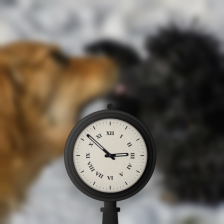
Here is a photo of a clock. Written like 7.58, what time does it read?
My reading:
2.52
